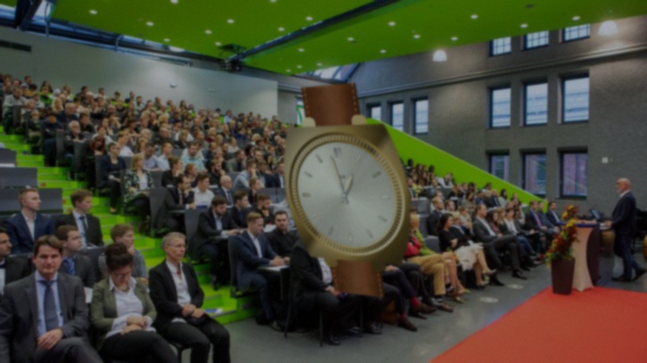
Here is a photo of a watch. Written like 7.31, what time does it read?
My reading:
12.58
